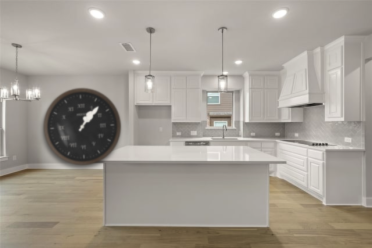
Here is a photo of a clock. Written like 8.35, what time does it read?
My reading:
1.07
